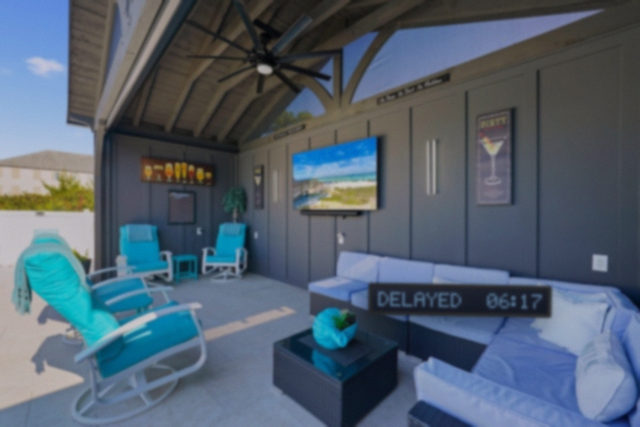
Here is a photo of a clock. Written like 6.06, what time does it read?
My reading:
6.17
